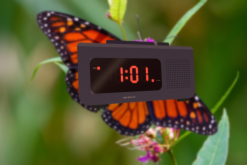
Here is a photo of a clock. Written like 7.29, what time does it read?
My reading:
1.01
